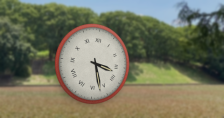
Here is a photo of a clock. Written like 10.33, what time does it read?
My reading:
3.27
